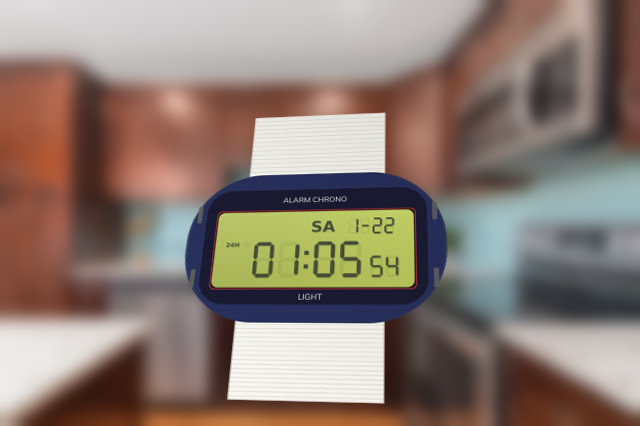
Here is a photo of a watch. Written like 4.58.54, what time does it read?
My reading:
1.05.54
